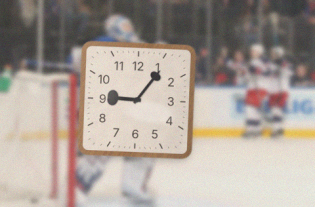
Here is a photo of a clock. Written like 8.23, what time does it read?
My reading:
9.06
